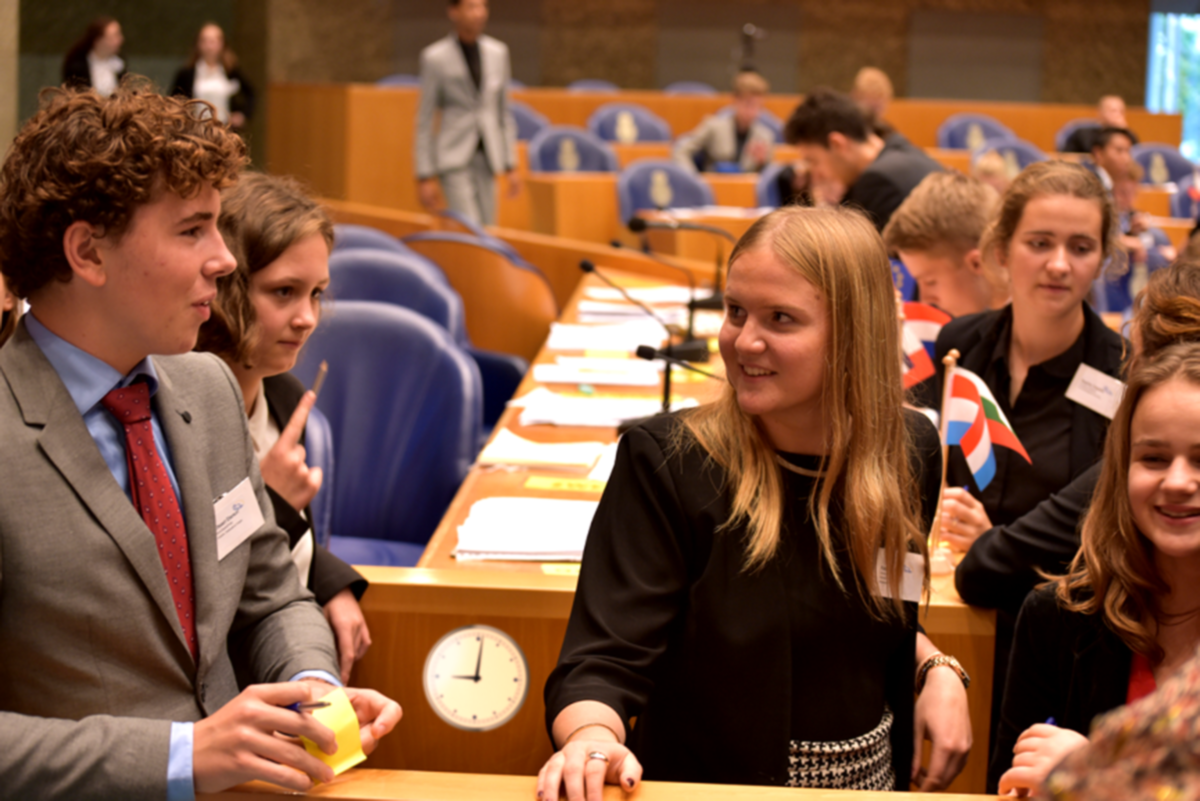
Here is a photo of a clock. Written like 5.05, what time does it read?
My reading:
9.01
